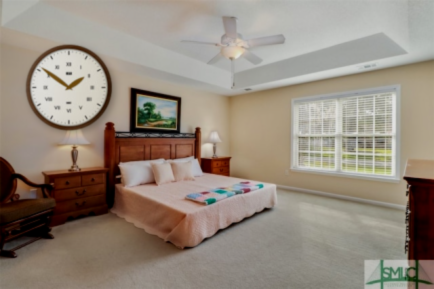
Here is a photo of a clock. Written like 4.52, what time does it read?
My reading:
1.51
